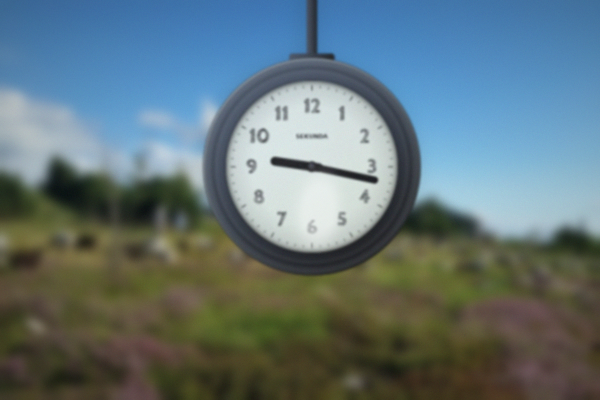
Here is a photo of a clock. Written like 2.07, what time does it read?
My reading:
9.17
